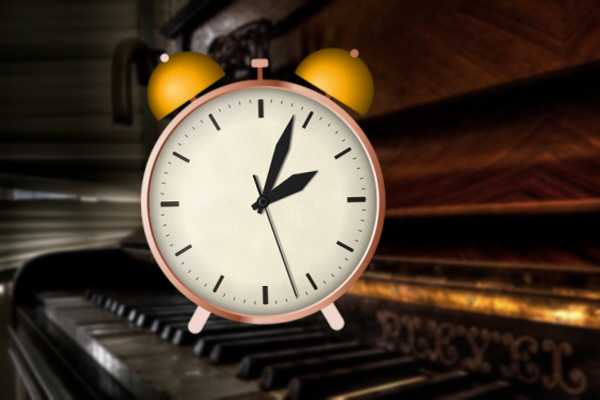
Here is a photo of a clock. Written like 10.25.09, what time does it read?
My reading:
2.03.27
